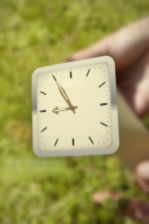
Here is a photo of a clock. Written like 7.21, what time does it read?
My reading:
8.55
